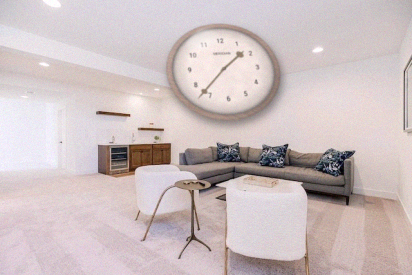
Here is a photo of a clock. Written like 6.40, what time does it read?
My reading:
1.37
